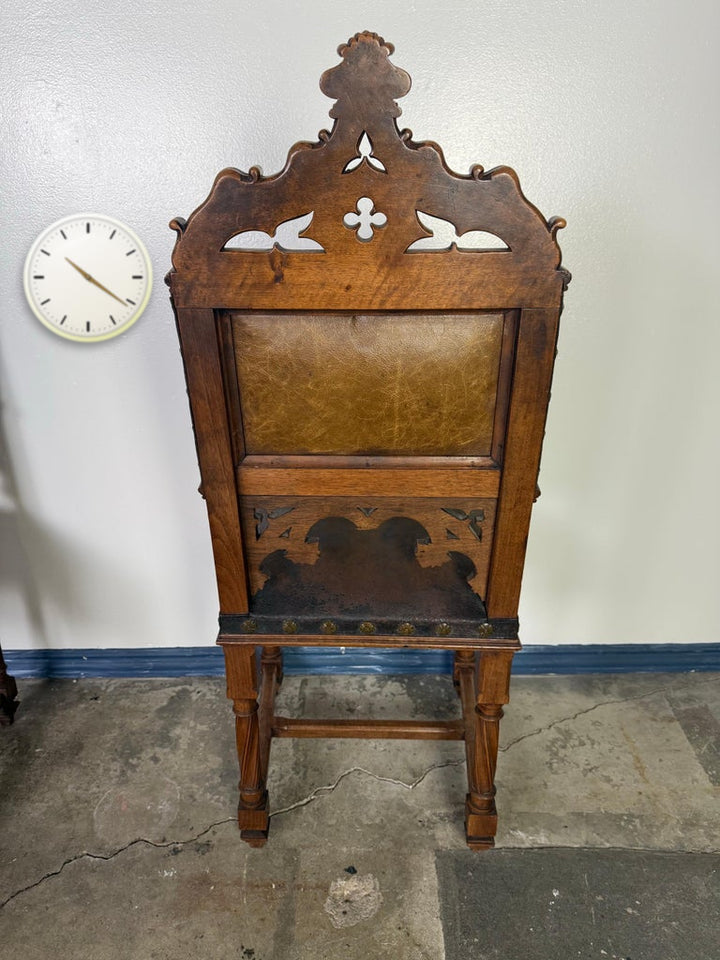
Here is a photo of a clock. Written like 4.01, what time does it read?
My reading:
10.21
